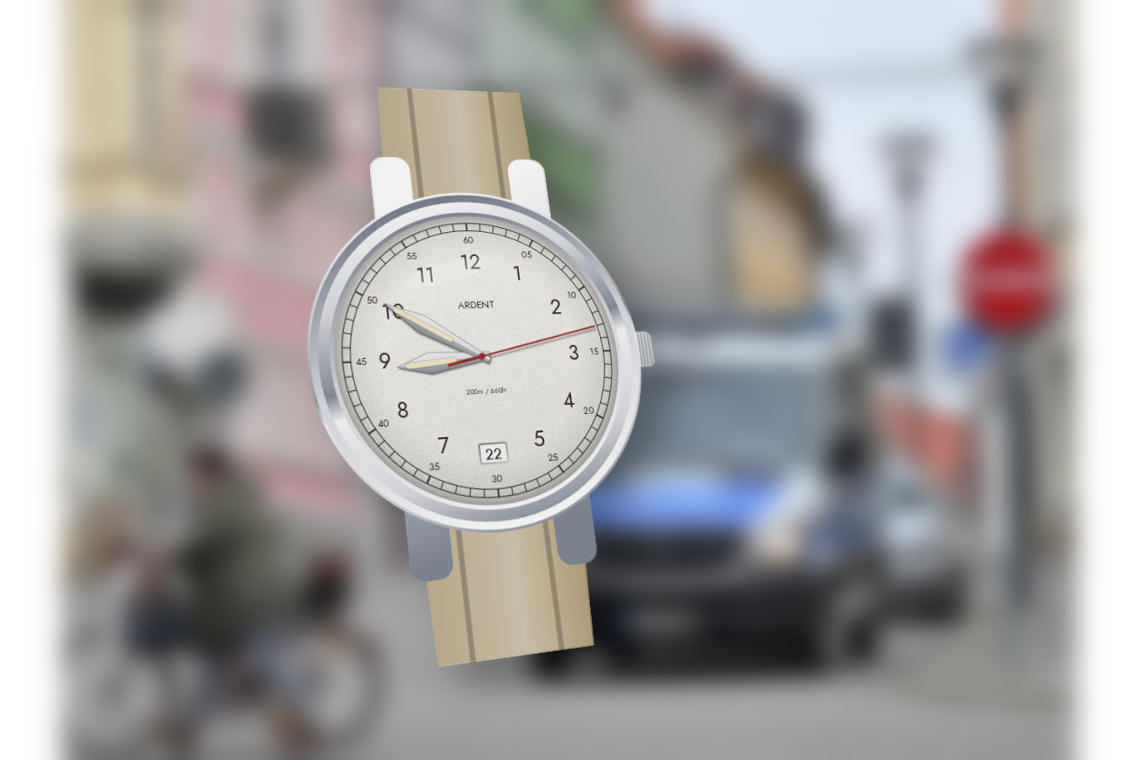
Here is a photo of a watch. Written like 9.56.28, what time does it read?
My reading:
8.50.13
